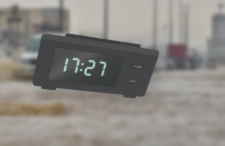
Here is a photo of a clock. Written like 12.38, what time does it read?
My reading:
17.27
